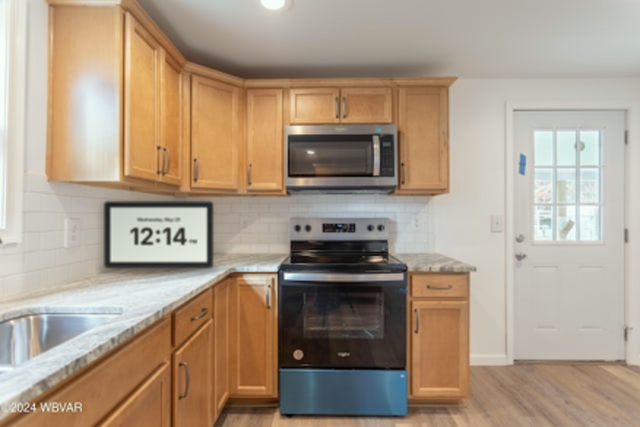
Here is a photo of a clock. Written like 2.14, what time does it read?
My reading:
12.14
